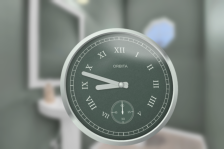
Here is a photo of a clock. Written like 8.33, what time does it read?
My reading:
8.48
